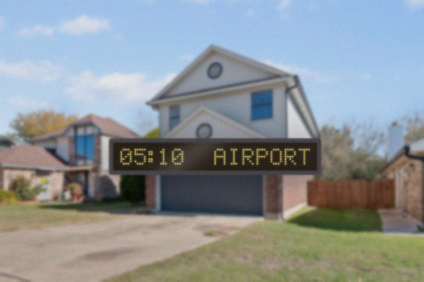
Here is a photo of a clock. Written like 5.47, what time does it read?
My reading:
5.10
